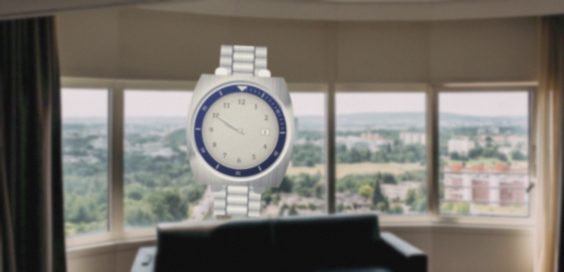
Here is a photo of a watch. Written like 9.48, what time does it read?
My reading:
9.50
